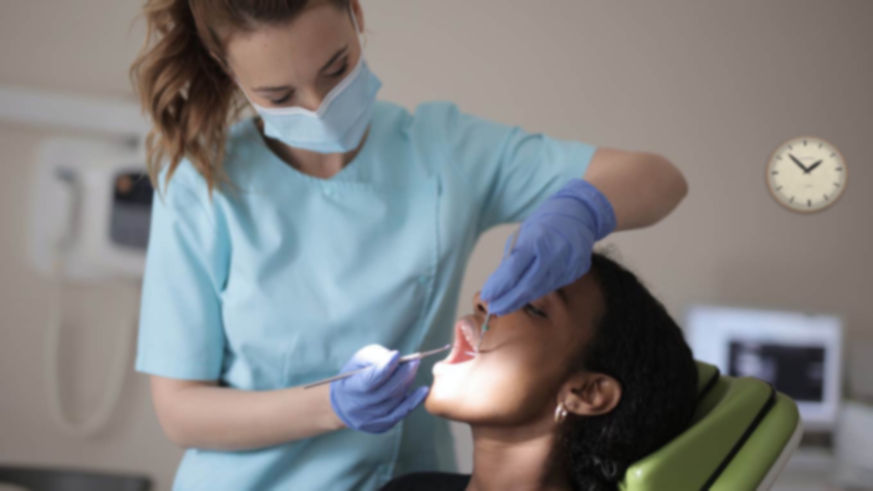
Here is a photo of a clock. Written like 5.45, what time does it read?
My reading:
1.53
